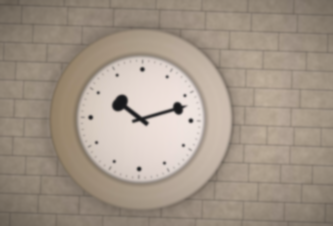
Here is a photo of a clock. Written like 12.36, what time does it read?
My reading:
10.12
